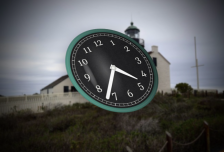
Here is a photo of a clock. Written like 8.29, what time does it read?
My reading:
4.37
